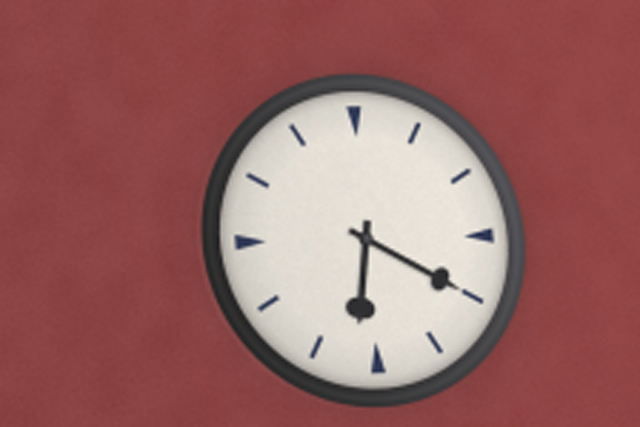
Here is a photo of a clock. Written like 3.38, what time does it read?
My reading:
6.20
